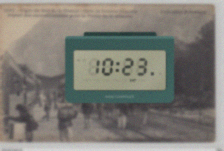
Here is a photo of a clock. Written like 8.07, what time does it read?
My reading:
10.23
